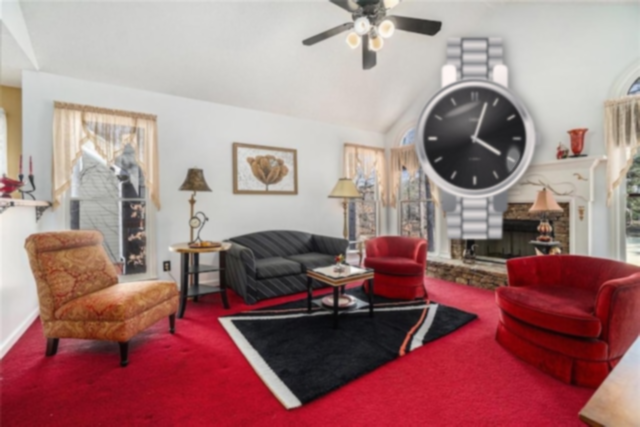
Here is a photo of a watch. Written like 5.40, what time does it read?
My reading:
4.03
